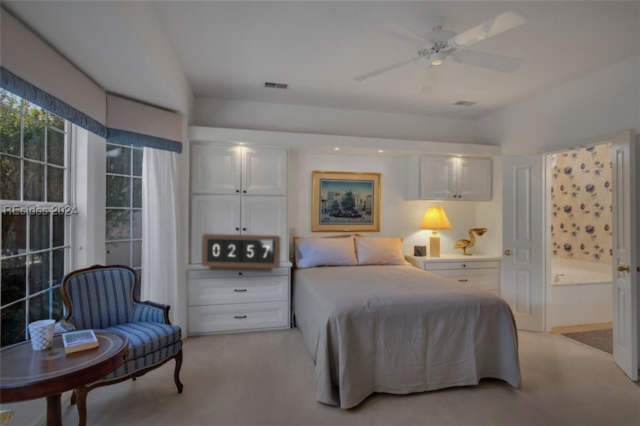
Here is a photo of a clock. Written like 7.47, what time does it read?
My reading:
2.57
